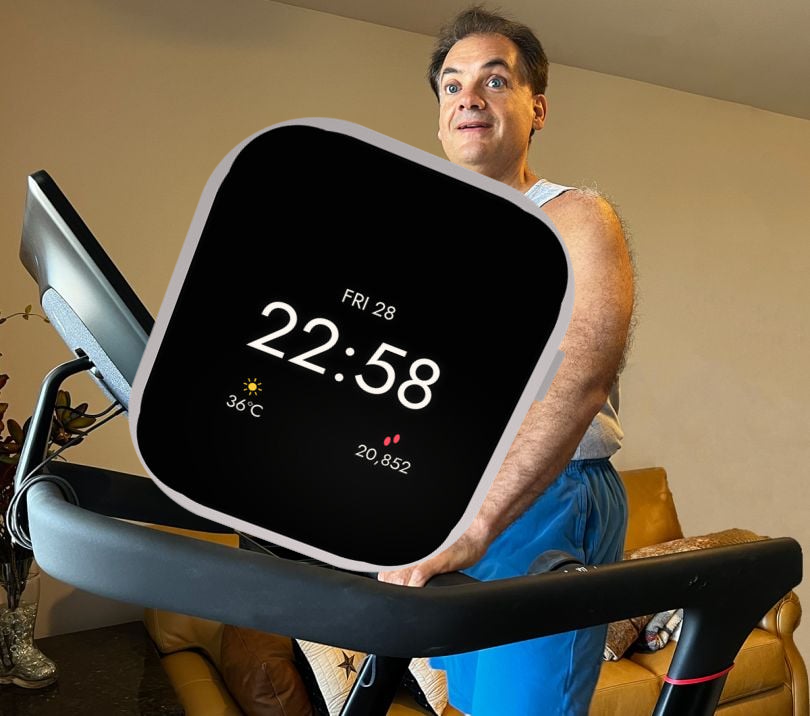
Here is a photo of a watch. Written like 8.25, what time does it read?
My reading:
22.58
